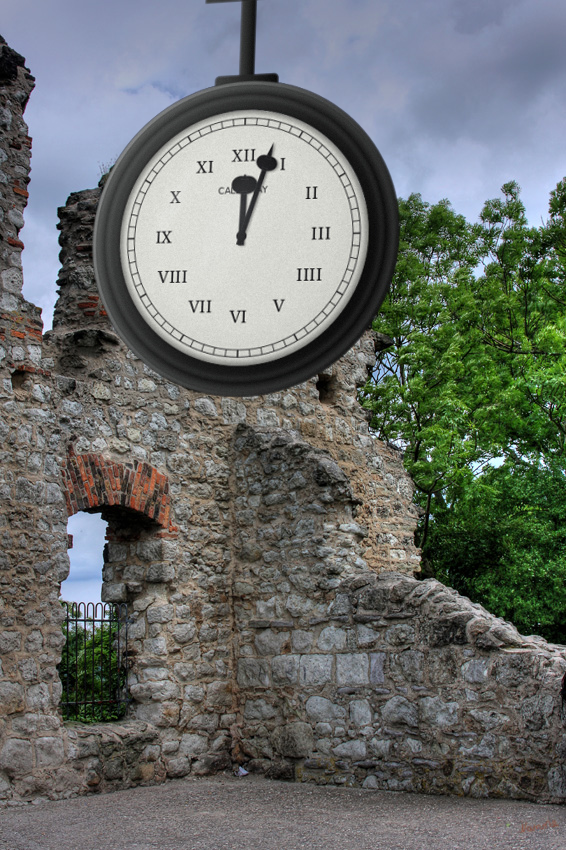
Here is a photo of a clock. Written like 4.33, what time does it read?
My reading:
12.03
